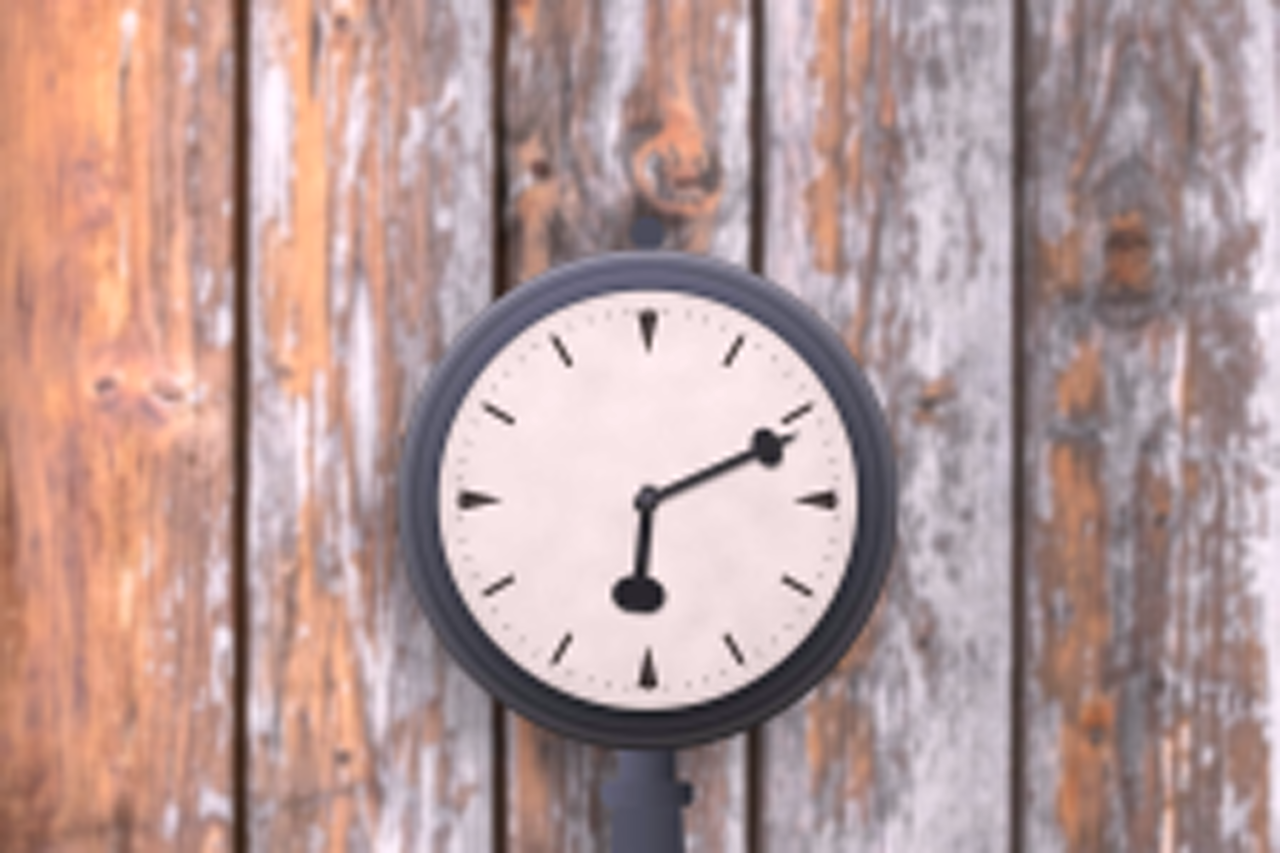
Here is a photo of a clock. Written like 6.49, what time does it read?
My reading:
6.11
